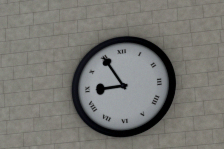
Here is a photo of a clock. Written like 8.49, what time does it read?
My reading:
8.55
